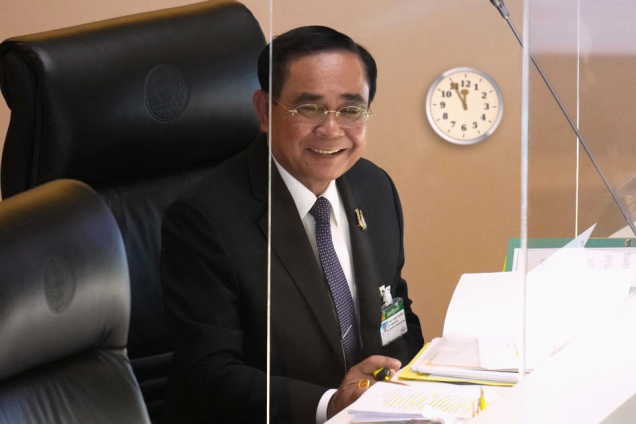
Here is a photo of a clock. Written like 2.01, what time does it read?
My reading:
11.55
